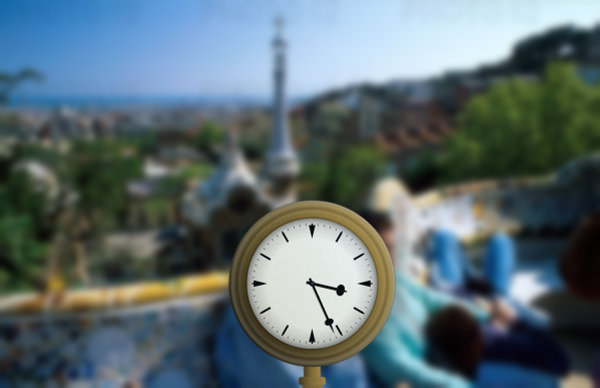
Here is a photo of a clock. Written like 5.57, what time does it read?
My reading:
3.26
